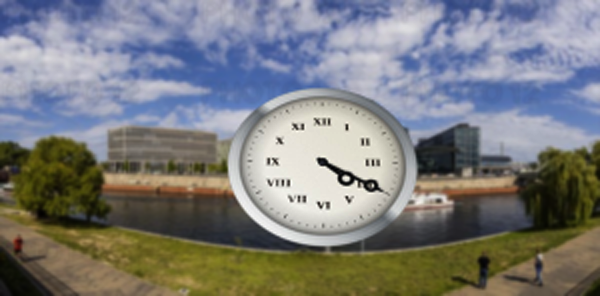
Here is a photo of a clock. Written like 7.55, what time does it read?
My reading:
4.20
